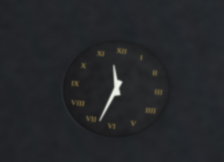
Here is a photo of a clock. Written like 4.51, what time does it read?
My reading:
11.33
